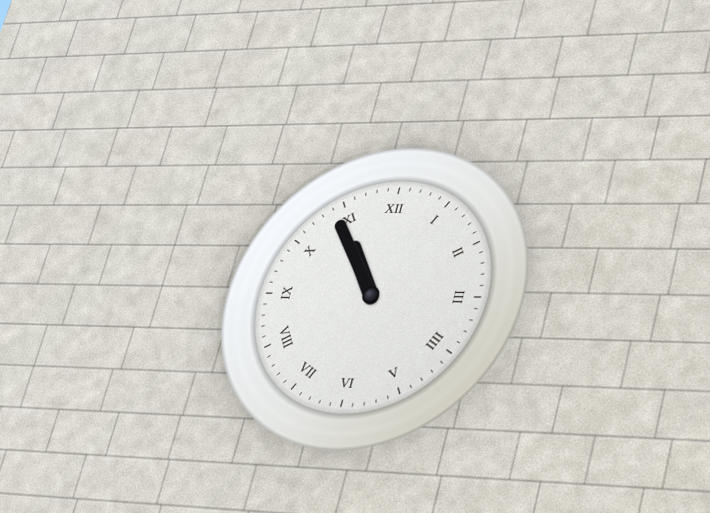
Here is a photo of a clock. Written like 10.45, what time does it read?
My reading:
10.54
